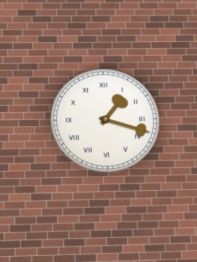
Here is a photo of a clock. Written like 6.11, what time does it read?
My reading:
1.18
